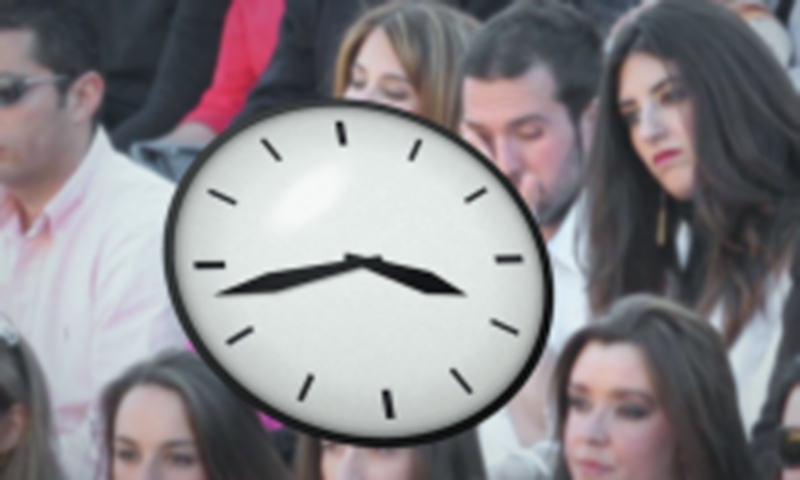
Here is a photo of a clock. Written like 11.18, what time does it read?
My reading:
3.43
